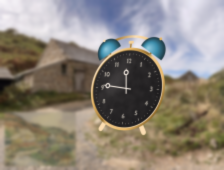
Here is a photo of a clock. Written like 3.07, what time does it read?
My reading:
11.46
